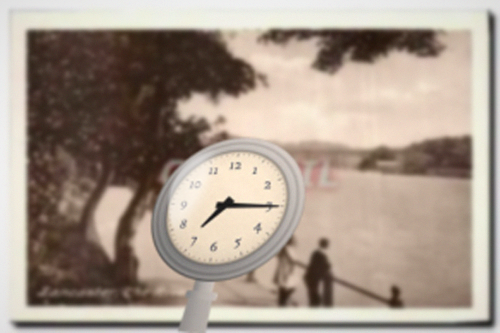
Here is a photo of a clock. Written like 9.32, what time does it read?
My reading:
7.15
